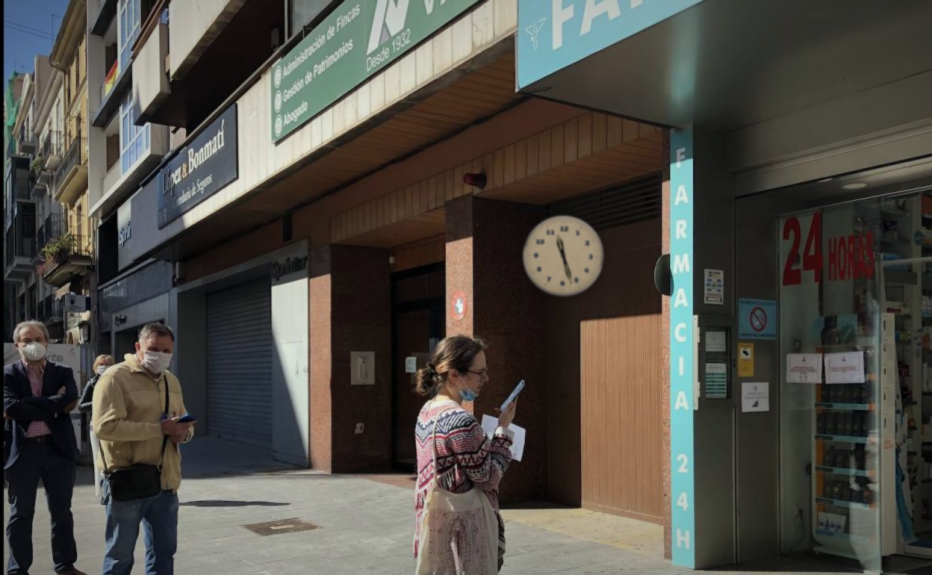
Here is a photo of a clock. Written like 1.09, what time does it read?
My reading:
11.27
